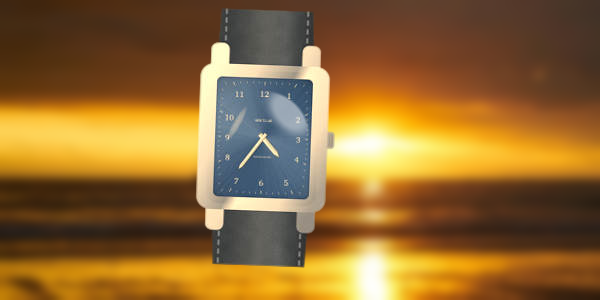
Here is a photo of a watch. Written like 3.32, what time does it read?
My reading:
4.36
